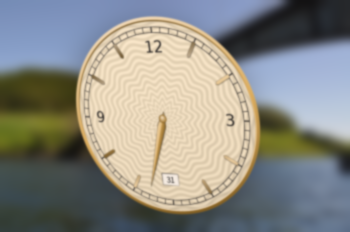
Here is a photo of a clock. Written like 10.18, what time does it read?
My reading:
6.33
